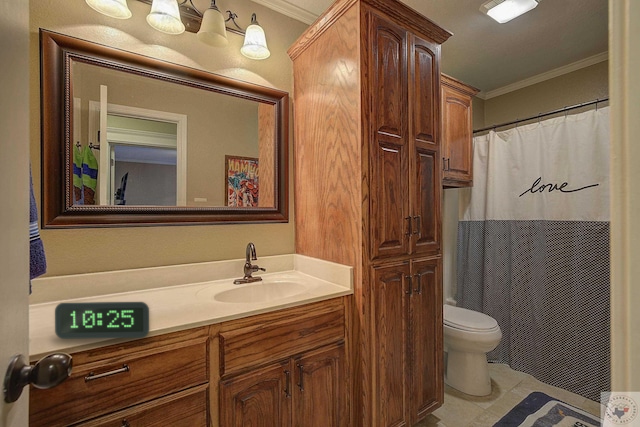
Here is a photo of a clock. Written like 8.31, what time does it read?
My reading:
10.25
